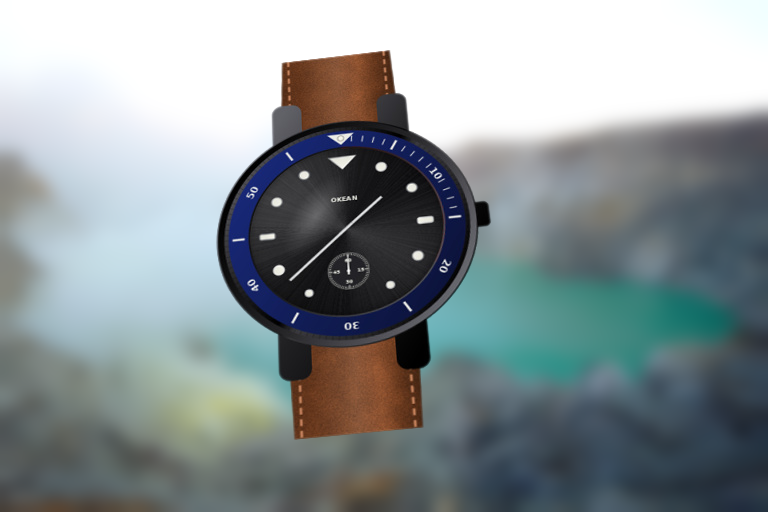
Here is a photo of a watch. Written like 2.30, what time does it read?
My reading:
1.38
